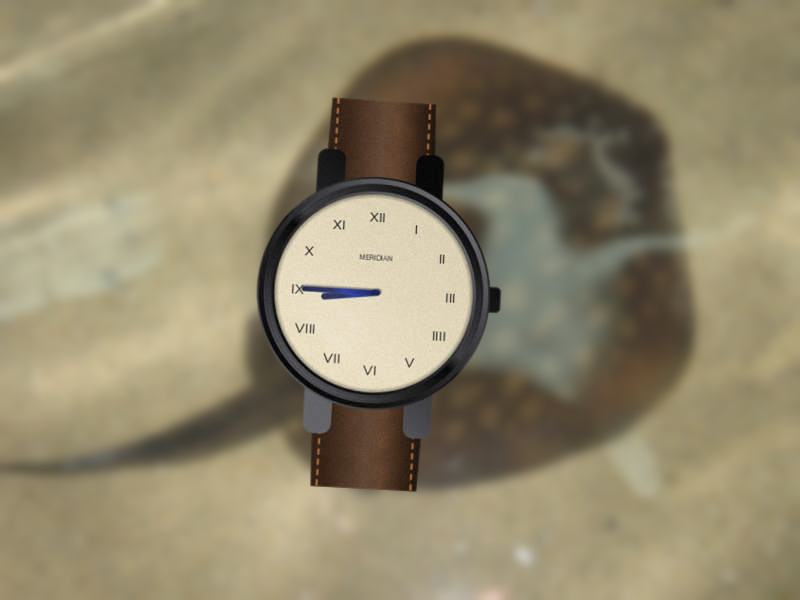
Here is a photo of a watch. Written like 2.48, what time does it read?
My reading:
8.45
